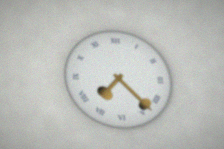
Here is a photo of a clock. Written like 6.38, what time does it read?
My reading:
7.23
